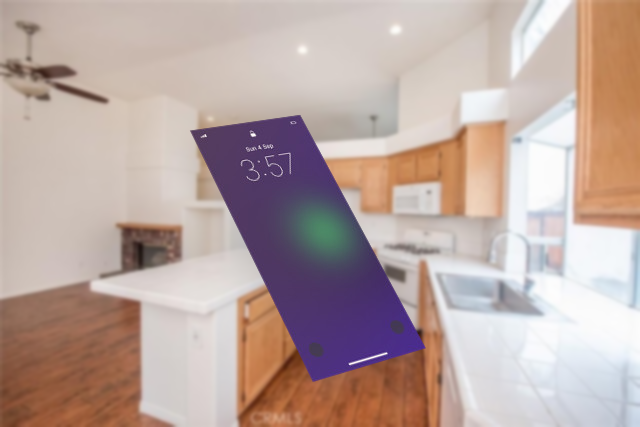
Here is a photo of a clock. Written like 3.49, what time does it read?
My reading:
3.57
